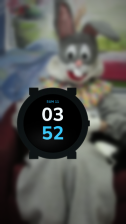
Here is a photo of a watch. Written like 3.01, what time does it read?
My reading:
3.52
